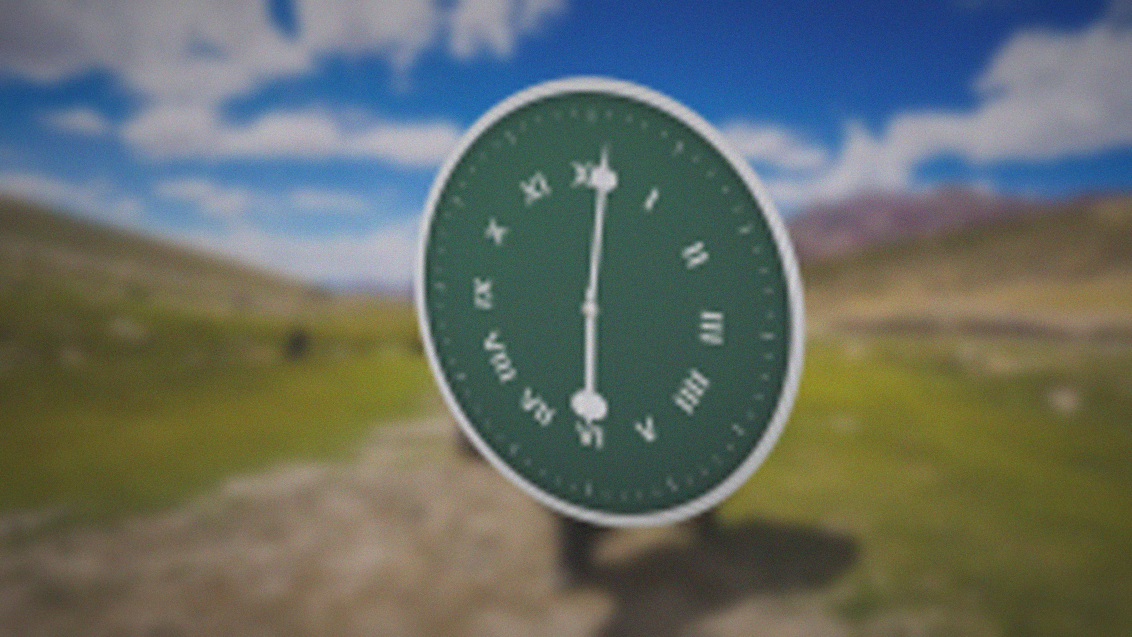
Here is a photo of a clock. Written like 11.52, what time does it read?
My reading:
6.01
